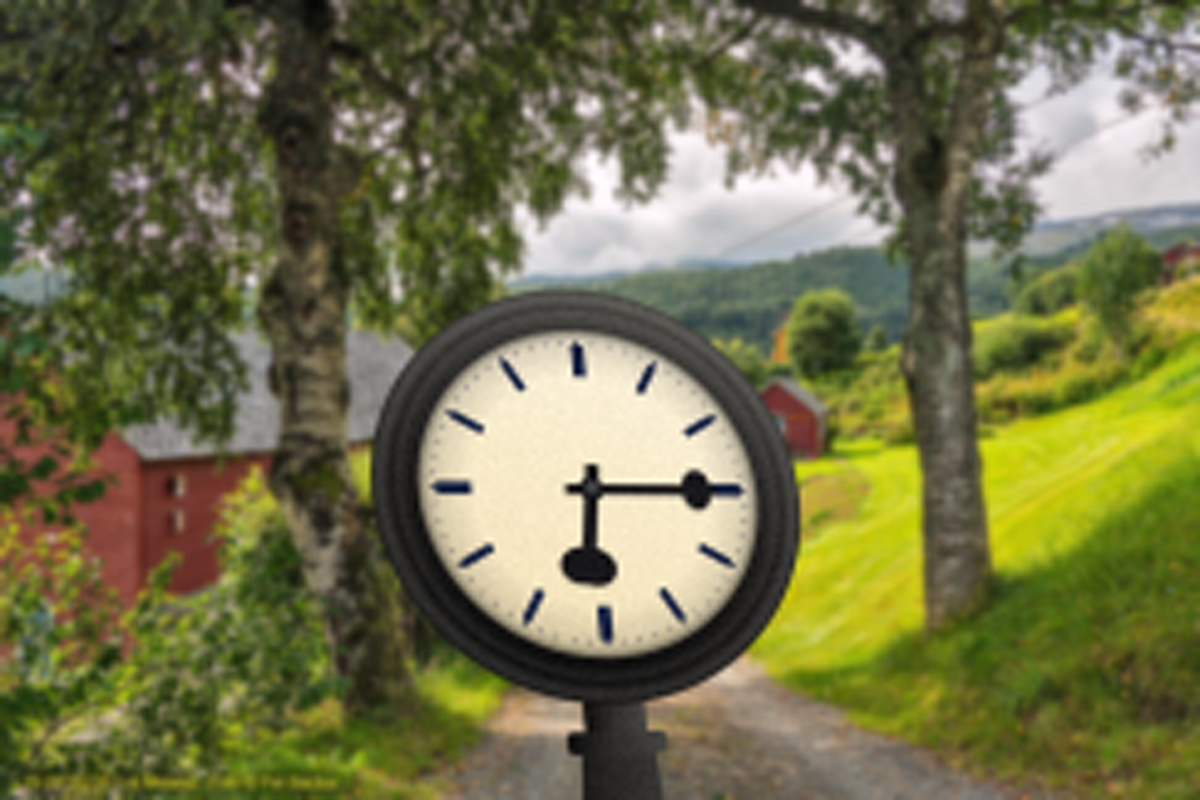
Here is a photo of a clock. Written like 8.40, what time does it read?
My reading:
6.15
